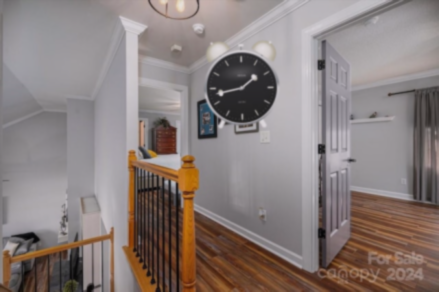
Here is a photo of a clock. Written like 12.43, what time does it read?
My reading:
1.43
